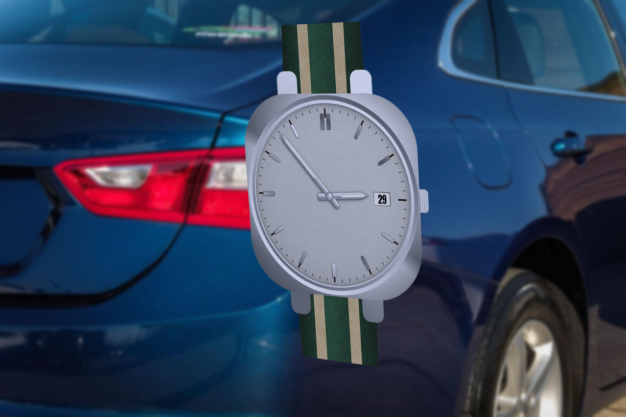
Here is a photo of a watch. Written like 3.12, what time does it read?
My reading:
2.53
